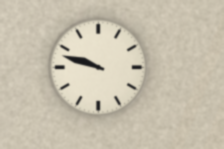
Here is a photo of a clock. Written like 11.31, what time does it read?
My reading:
9.48
